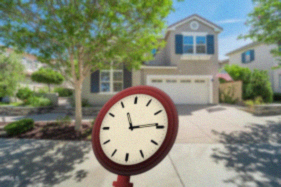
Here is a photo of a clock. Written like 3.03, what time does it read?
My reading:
11.14
